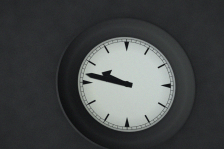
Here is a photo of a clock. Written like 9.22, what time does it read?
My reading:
9.47
